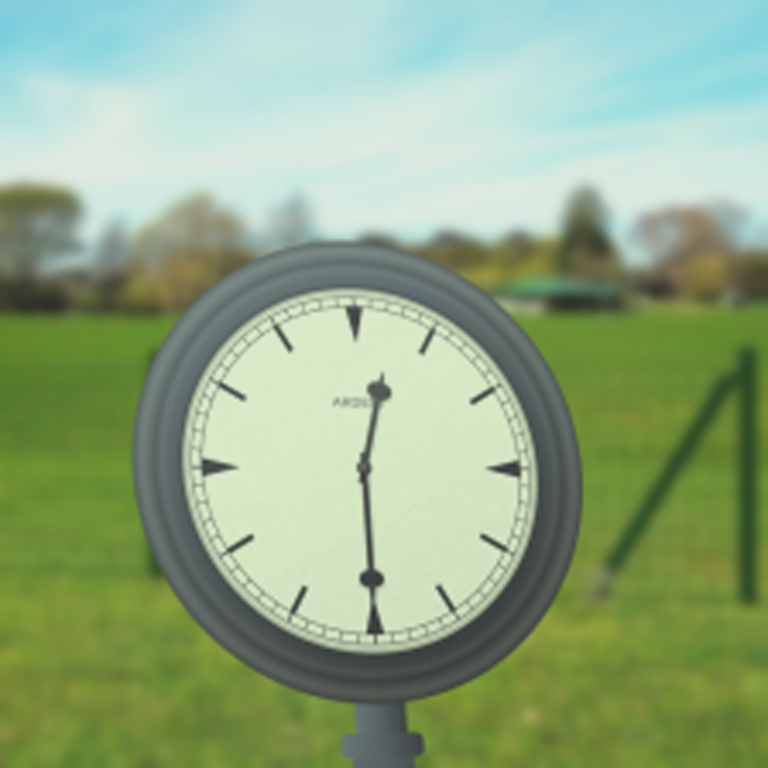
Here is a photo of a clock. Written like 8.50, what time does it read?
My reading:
12.30
